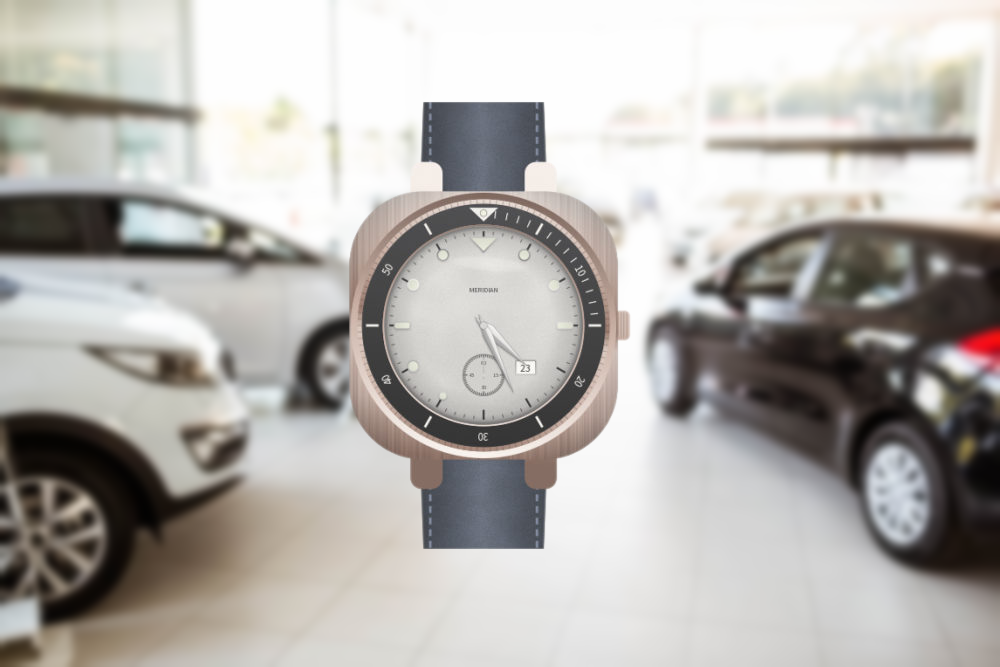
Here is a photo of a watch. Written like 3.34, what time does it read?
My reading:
4.26
